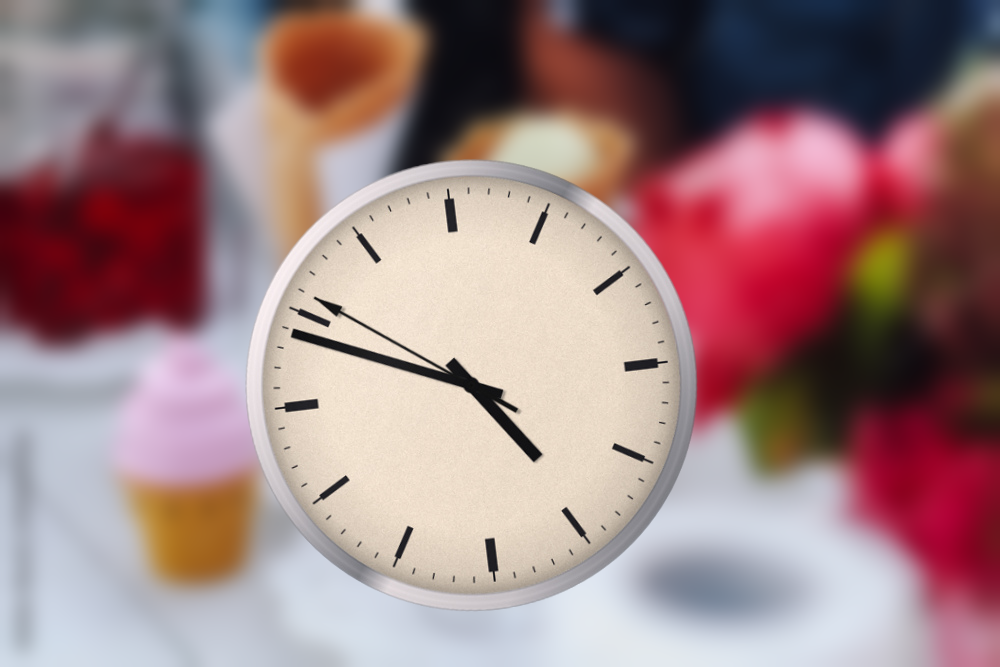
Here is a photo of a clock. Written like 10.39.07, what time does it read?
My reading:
4.48.51
